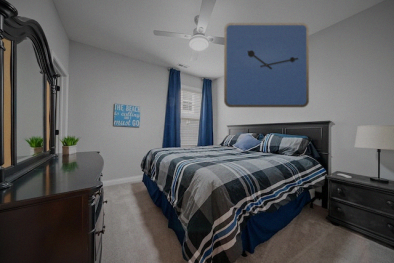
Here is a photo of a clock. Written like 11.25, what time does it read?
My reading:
10.13
